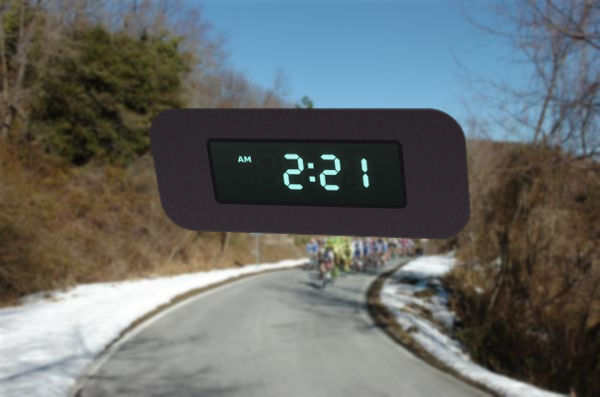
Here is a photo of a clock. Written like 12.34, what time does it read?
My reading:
2.21
